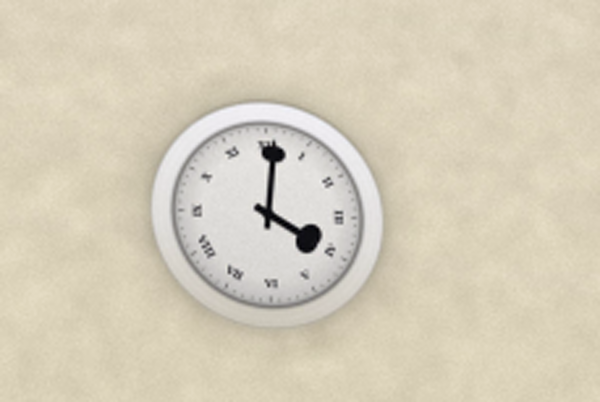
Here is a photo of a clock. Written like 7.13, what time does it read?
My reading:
4.01
